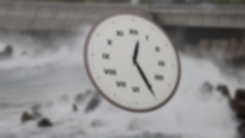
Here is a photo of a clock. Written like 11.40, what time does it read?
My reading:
12.25
